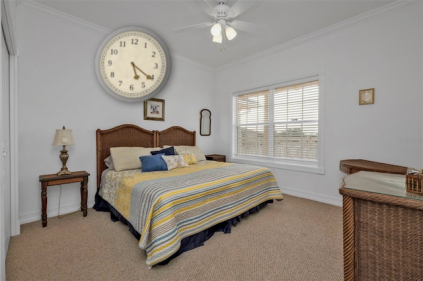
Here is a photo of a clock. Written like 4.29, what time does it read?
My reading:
5.21
